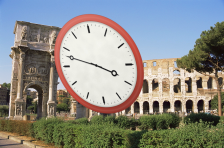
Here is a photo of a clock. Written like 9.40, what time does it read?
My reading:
3.48
